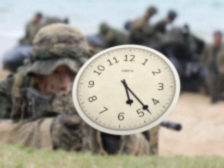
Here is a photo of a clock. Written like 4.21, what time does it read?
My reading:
5.23
